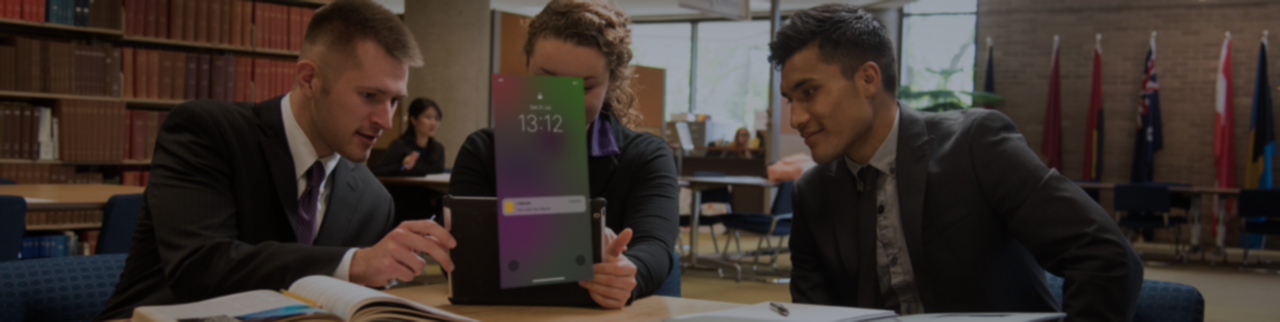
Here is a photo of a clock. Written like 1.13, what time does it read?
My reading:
13.12
